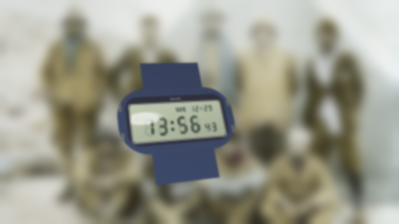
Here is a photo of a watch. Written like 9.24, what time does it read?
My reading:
13.56
